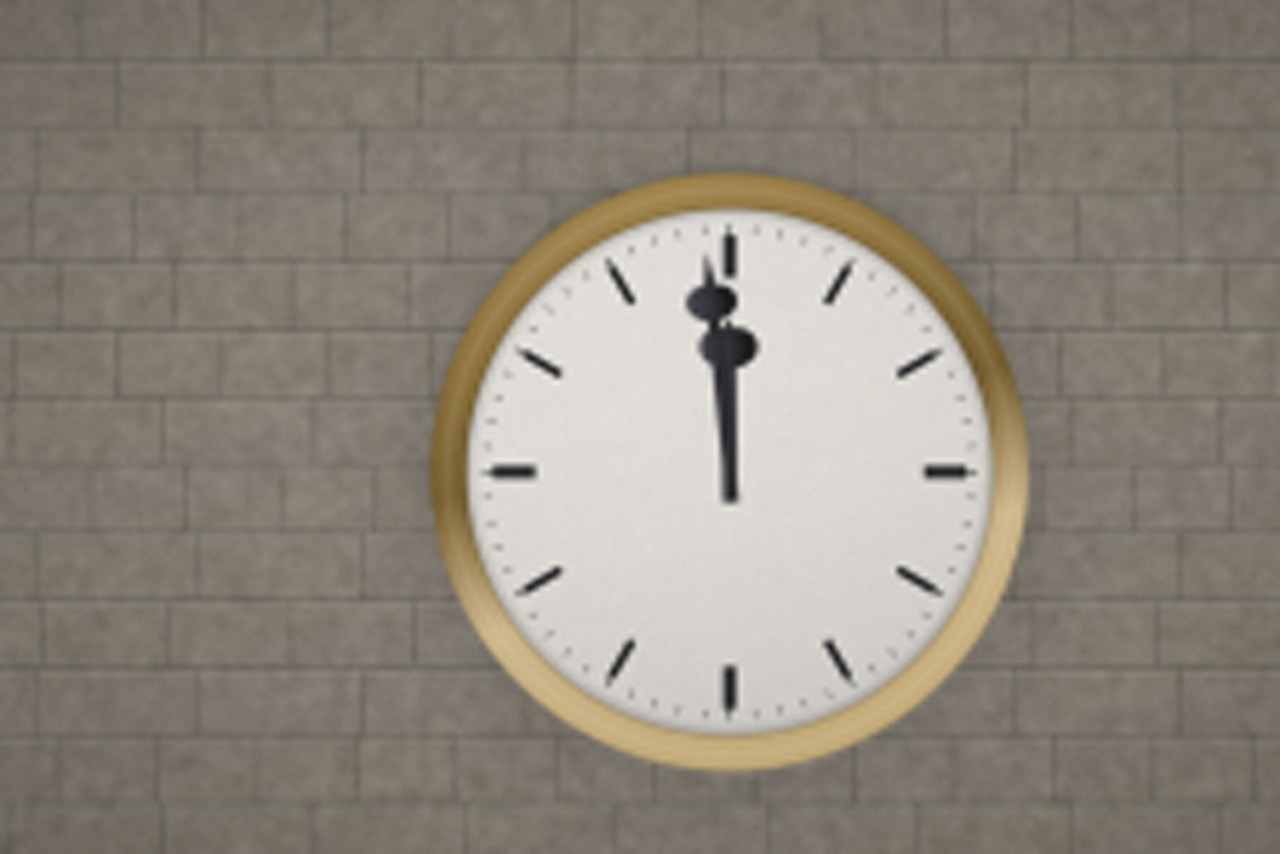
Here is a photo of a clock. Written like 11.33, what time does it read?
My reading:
11.59
